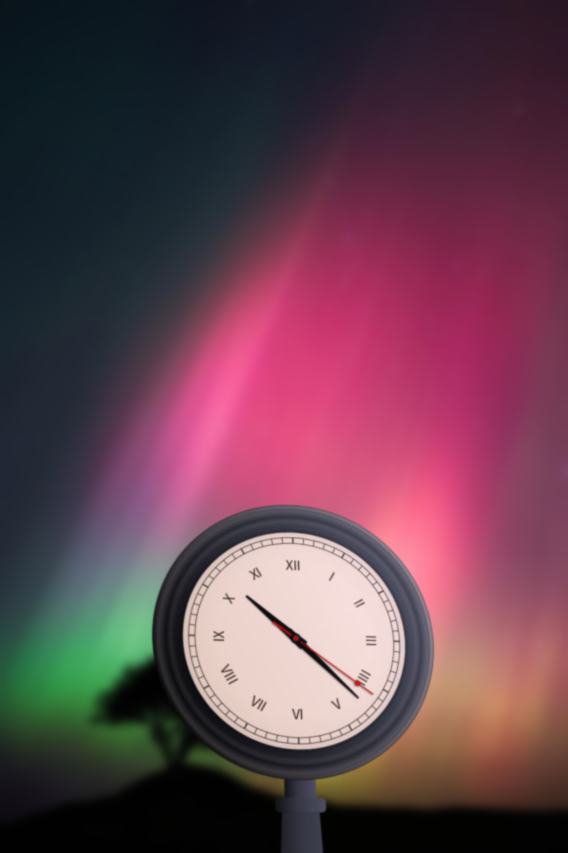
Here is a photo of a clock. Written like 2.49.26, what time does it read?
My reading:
10.22.21
